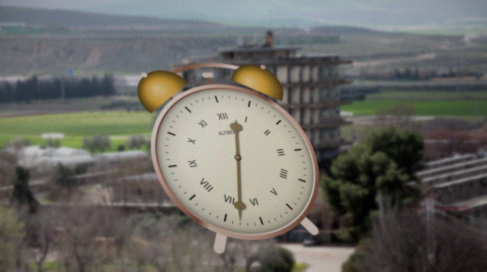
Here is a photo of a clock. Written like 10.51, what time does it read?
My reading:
12.33
